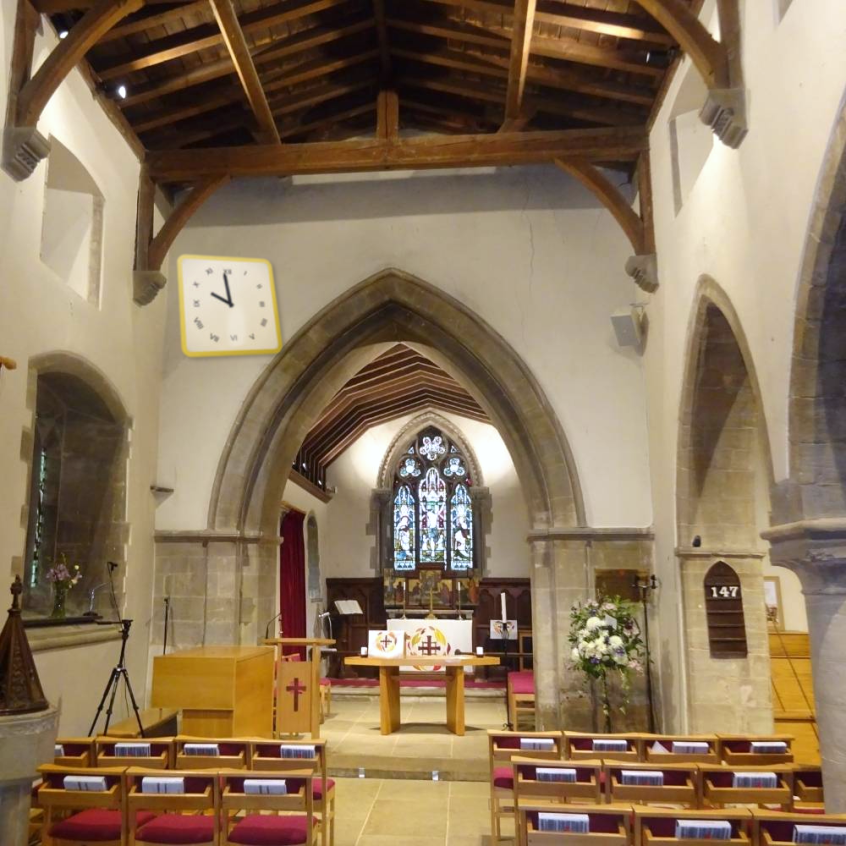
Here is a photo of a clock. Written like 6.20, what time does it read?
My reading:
9.59
